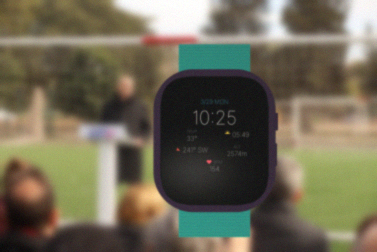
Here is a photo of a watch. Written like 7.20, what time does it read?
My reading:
10.25
